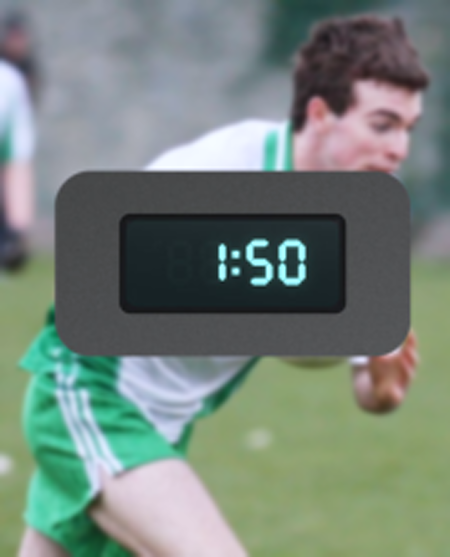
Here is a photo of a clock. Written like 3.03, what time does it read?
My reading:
1.50
